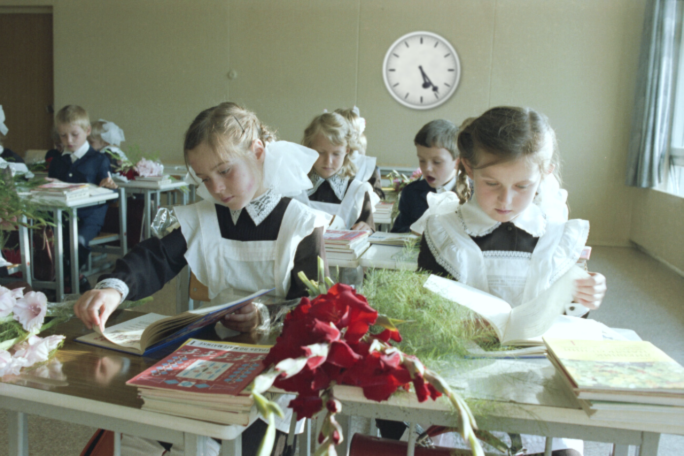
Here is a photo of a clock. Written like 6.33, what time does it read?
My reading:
5.24
